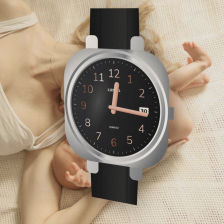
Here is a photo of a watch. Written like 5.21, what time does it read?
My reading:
12.16
